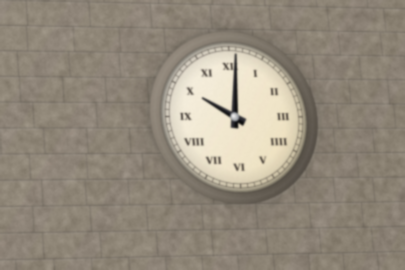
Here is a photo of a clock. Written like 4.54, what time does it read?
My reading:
10.01
